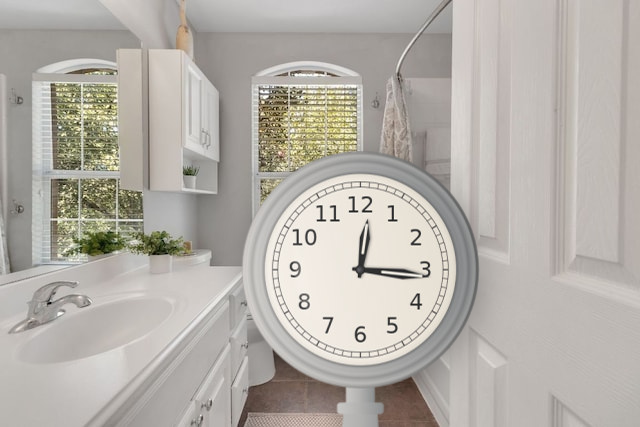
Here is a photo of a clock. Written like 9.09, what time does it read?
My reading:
12.16
